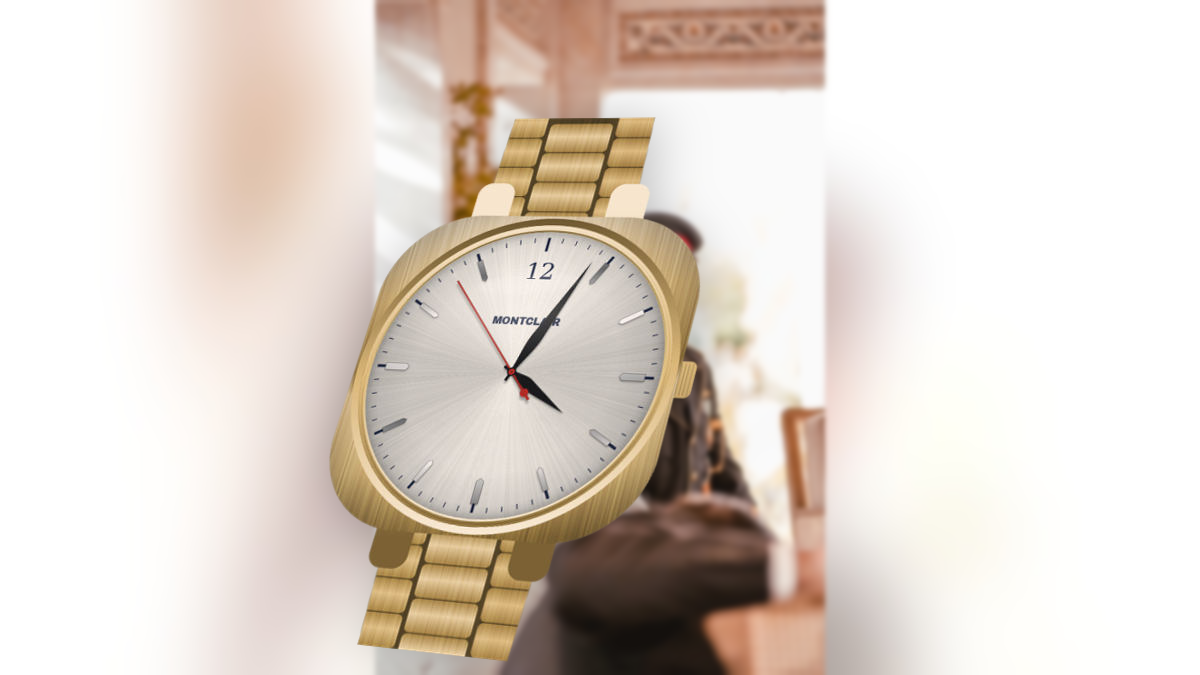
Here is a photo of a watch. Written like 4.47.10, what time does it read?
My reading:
4.03.53
